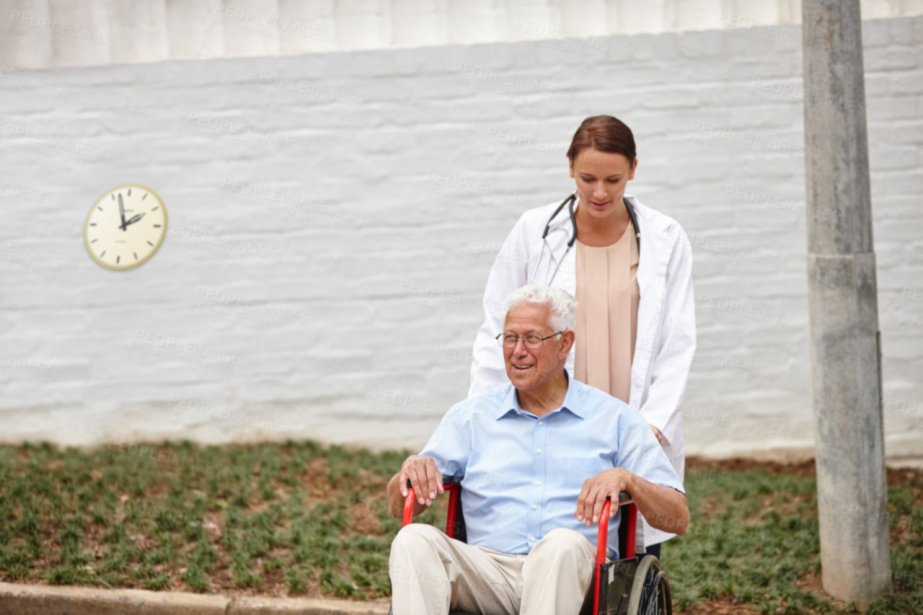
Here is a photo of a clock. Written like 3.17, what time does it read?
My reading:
1.57
